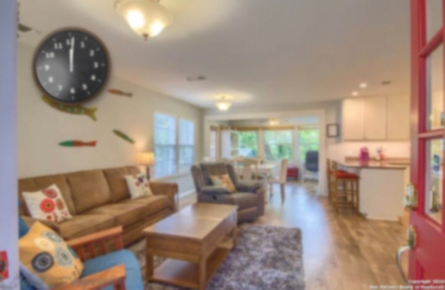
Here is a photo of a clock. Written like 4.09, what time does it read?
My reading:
12.01
